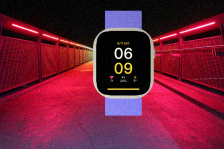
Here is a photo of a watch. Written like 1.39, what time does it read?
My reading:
6.09
